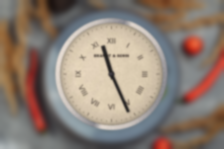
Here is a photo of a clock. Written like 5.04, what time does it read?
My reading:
11.26
